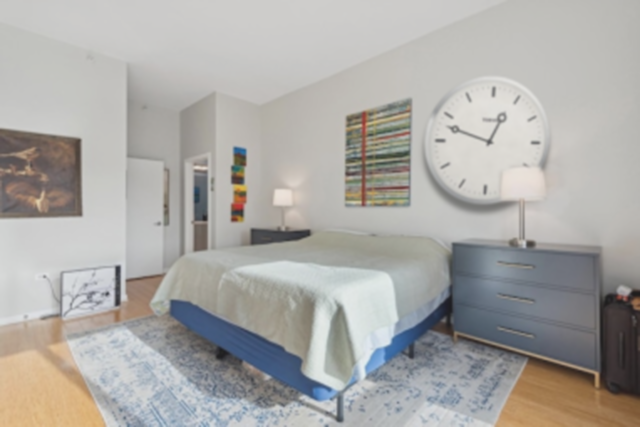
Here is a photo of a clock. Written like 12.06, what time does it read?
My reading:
12.48
